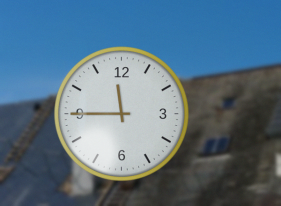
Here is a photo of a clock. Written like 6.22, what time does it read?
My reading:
11.45
